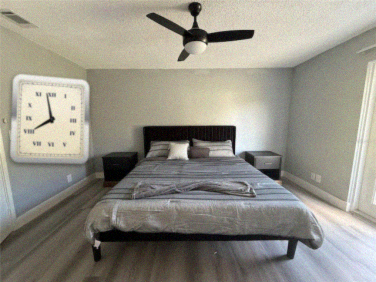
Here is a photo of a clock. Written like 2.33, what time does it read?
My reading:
7.58
